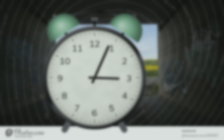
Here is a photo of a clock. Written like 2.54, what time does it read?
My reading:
3.04
